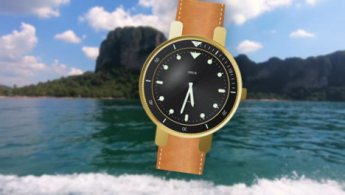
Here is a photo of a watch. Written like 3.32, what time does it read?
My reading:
5.32
